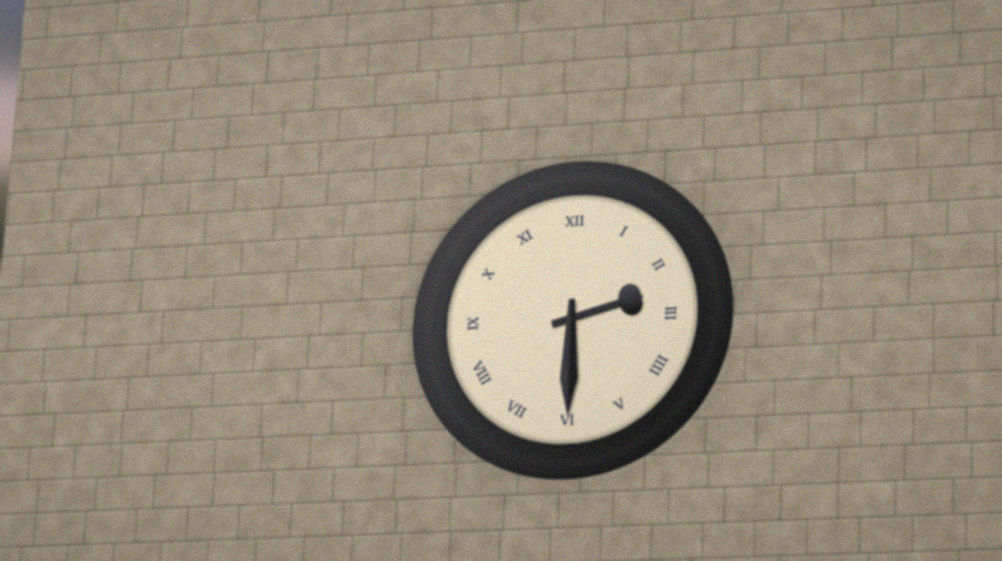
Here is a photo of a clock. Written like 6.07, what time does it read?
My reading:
2.30
